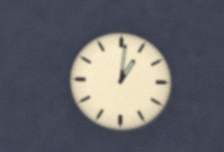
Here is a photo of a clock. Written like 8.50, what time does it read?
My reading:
1.01
